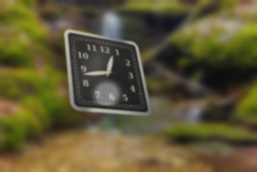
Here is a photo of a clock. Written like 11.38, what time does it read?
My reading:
12.43
